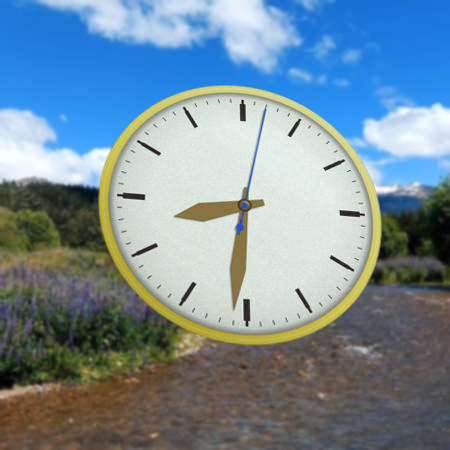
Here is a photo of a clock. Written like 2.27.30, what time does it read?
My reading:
8.31.02
